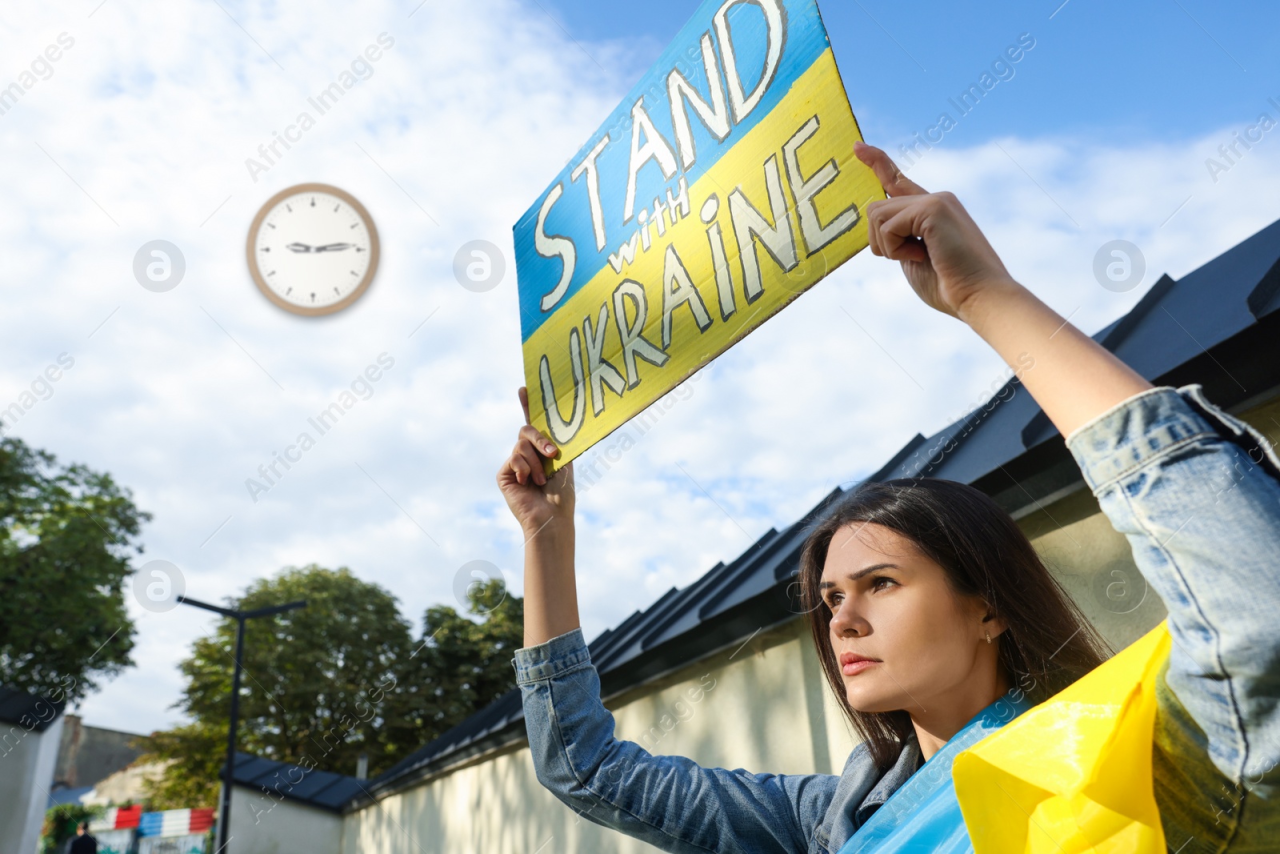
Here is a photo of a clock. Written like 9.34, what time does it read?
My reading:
9.14
